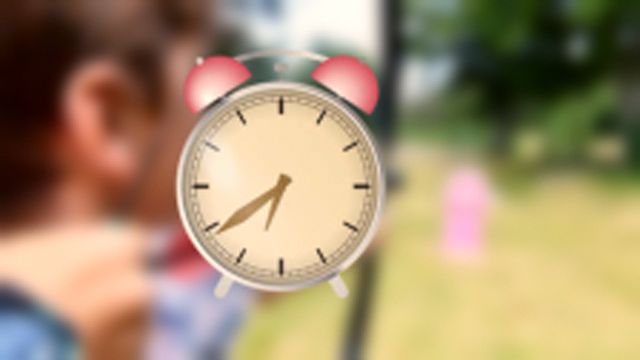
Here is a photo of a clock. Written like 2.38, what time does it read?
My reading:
6.39
